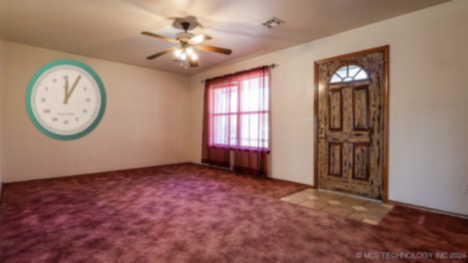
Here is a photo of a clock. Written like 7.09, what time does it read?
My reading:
12.05
